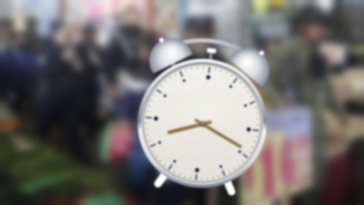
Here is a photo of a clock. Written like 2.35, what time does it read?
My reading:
8.19
